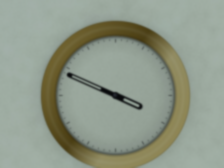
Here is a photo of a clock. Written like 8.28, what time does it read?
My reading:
3.49
